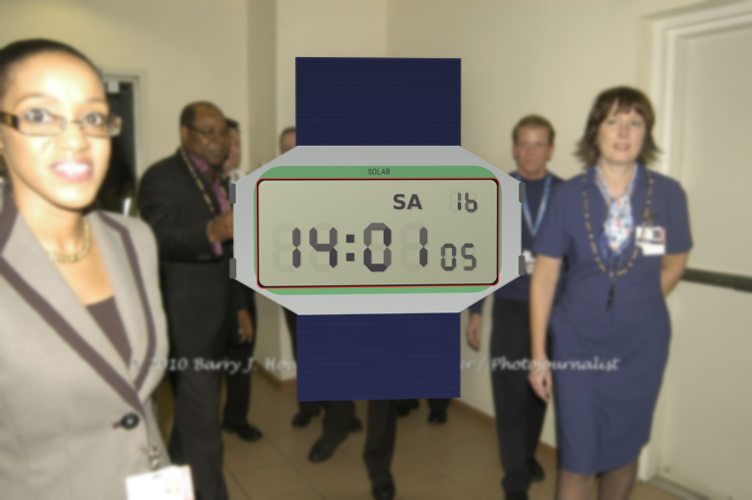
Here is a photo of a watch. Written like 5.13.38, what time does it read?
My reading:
14.01.05
